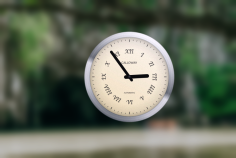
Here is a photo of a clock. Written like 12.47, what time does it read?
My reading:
2.54
